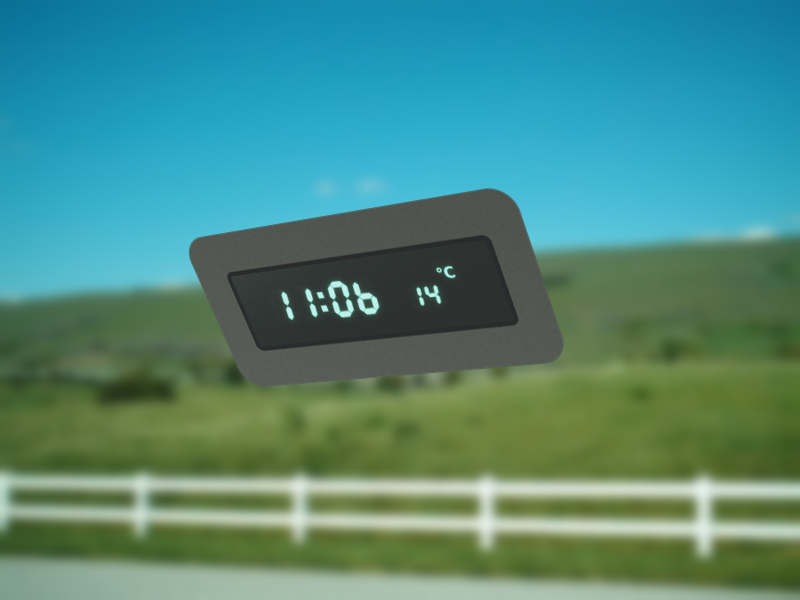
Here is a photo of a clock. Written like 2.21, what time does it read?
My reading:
11.06
